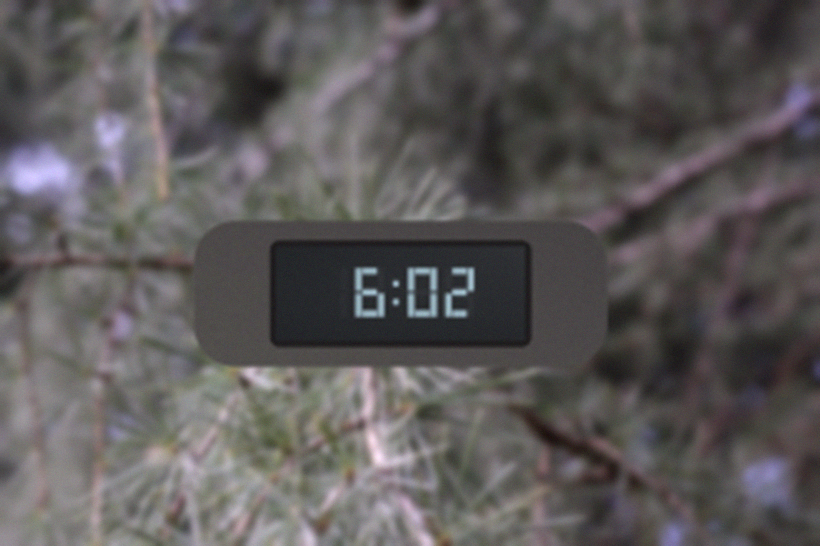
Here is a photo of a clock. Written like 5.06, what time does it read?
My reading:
6.02
